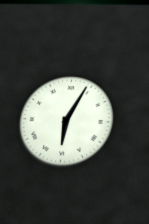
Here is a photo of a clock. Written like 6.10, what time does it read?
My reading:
6.04
